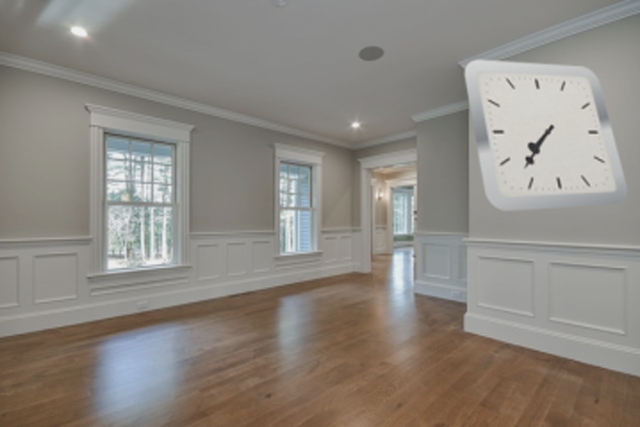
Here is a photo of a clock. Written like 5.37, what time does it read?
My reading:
7.37
